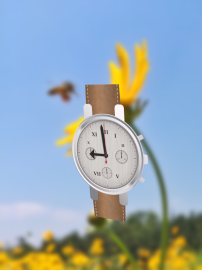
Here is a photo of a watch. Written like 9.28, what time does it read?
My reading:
8.59
